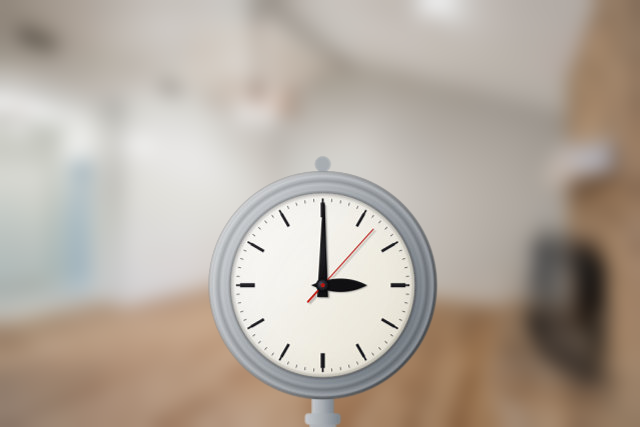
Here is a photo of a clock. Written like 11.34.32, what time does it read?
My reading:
3.00.07
